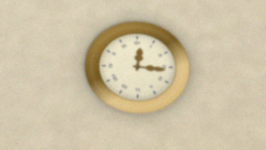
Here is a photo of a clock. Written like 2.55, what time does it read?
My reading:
12.16
